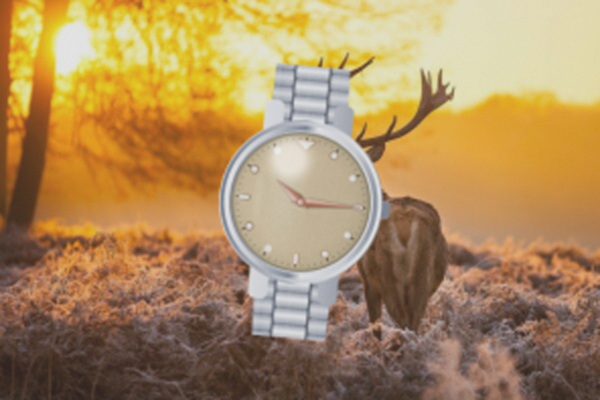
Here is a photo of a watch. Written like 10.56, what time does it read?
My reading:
10.15
